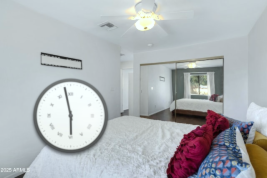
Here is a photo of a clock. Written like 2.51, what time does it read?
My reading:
5.58
